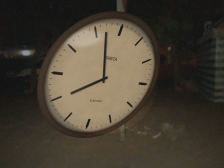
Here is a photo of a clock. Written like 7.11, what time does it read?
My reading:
7.57
